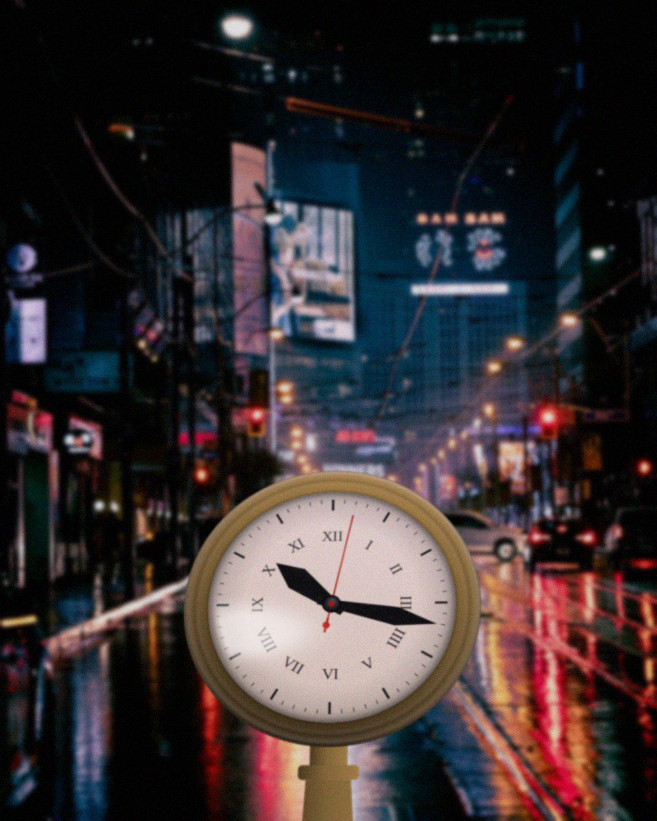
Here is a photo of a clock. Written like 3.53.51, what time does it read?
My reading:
10.17.02
